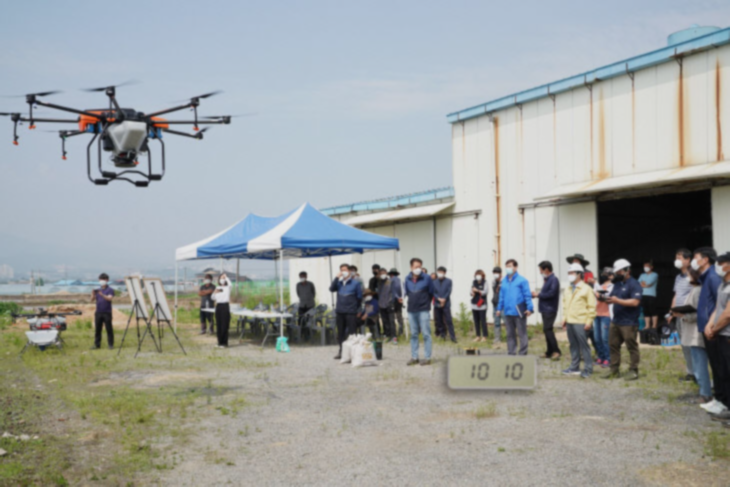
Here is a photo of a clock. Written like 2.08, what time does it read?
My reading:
10.10
